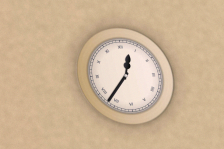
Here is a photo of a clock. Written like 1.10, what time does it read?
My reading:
12.37
